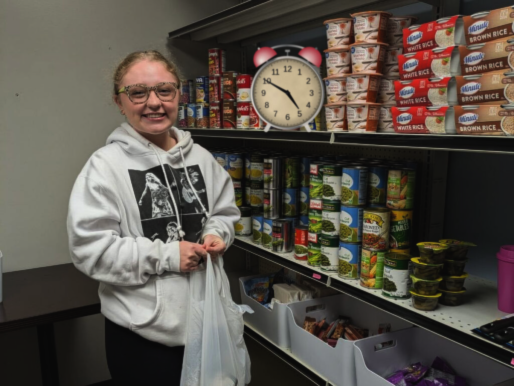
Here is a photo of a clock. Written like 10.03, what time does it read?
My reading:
4.50
